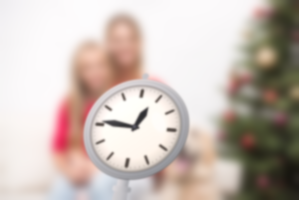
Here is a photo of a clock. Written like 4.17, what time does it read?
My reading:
12.46
